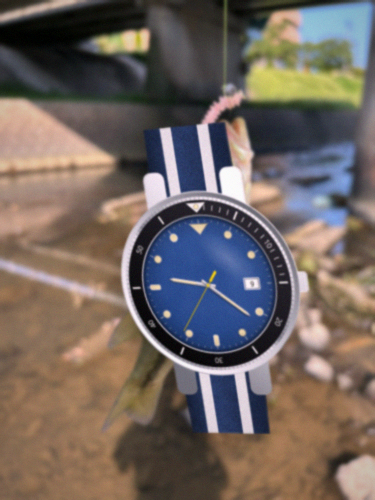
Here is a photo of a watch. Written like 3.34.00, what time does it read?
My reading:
9.21.36
